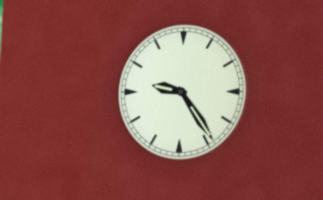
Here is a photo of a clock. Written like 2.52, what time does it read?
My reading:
9.24
